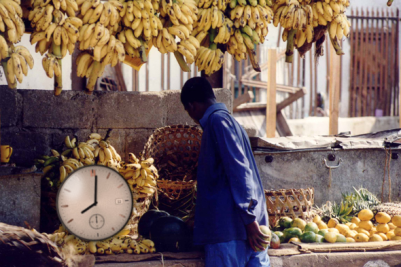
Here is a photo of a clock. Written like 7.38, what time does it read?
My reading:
8.01
